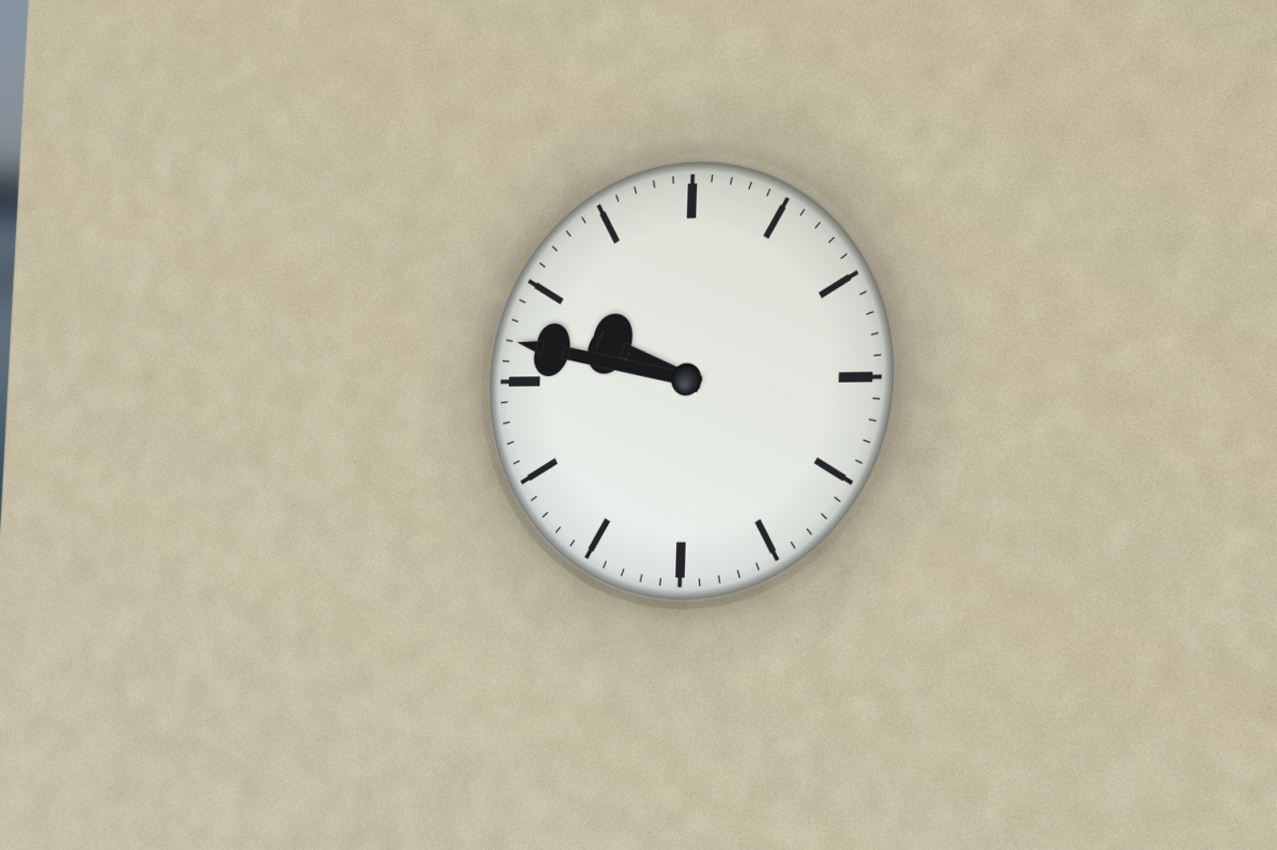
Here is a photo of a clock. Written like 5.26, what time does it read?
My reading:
9.47
